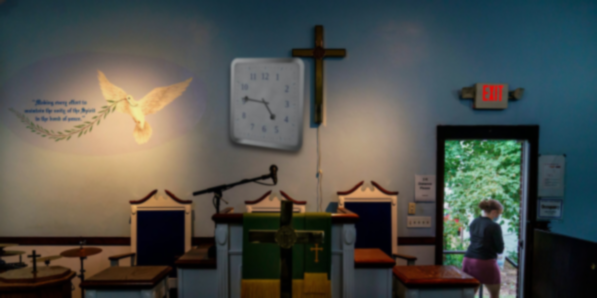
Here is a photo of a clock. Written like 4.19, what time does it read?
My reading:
4.46
